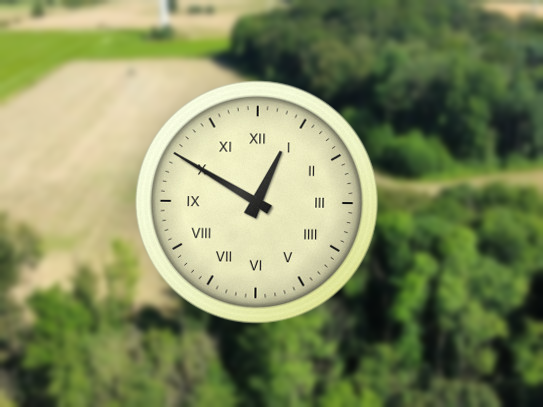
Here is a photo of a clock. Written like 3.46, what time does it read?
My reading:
12.50
